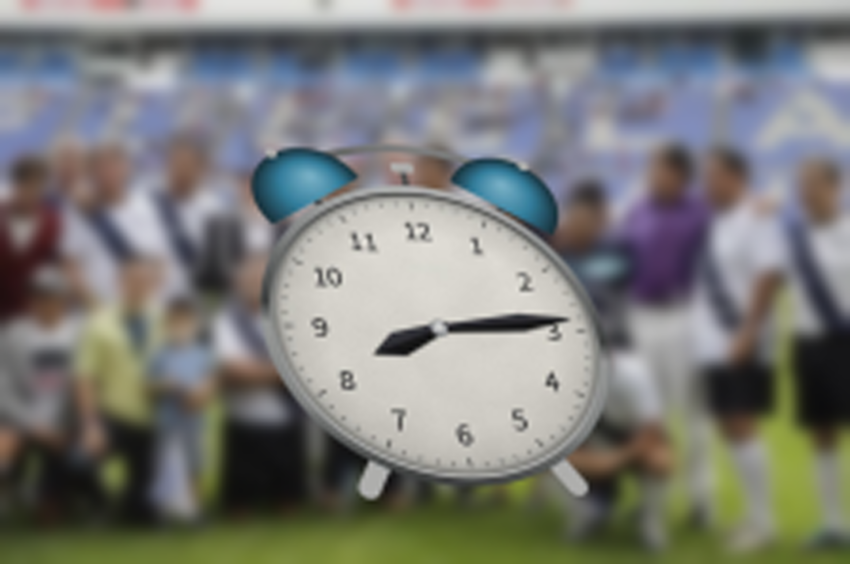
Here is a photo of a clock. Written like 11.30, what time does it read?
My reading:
8.14
